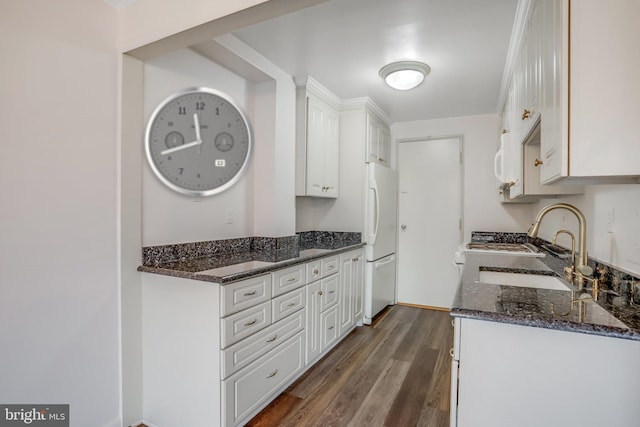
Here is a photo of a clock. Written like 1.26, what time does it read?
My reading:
11.42
